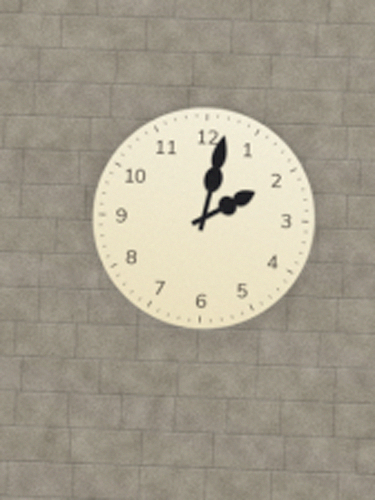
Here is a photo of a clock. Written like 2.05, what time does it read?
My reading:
2.02
